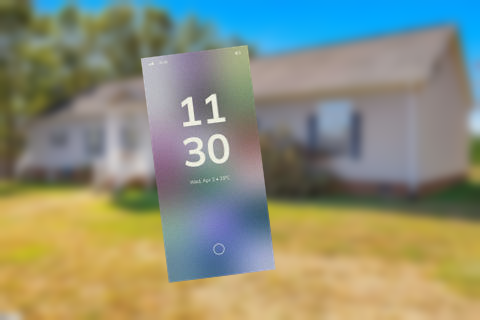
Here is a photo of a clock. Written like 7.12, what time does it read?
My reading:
11.30
